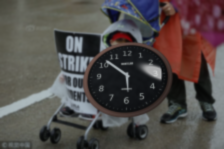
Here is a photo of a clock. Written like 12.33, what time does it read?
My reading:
5.52
